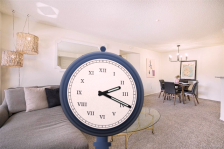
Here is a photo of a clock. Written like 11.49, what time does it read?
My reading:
2.19
